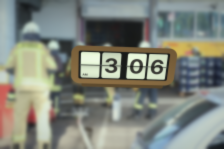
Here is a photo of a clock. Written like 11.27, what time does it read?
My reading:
3.06
